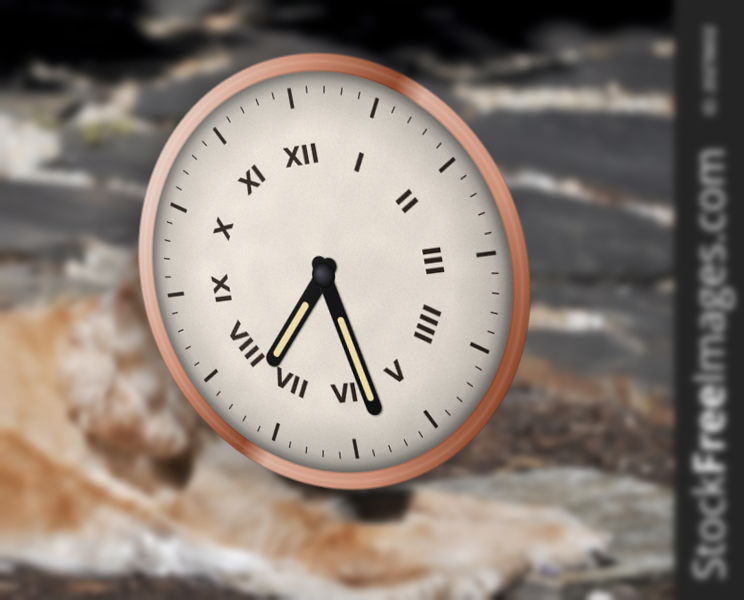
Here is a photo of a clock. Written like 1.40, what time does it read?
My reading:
7.28
